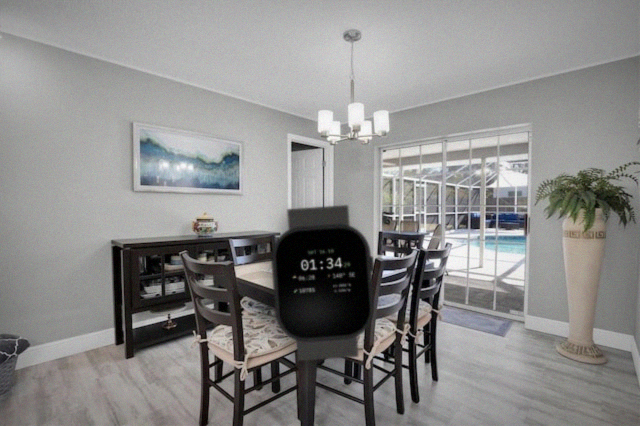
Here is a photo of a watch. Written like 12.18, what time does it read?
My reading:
1.34
